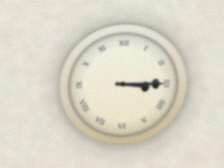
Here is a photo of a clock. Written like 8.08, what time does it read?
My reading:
3.15
